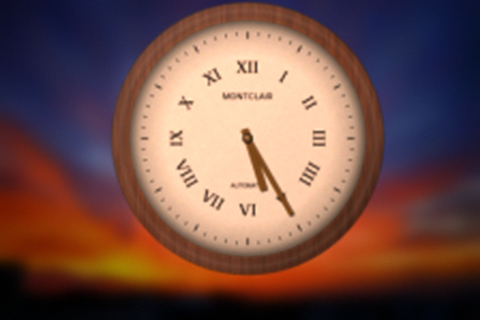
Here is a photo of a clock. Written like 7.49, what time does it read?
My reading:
5.25
